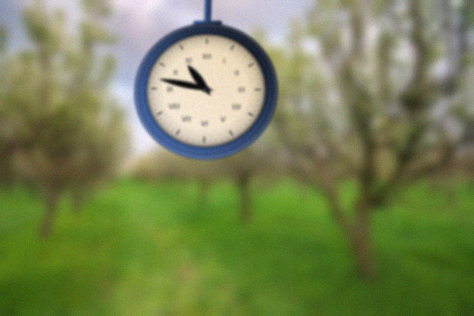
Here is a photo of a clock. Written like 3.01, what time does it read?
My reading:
10.47
